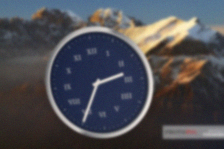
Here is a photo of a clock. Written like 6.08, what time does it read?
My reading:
2.35
